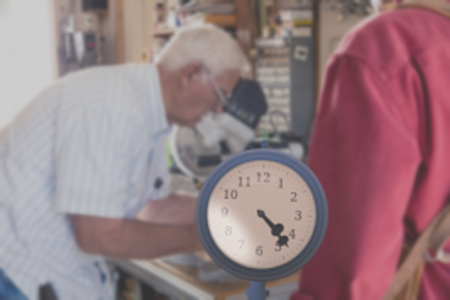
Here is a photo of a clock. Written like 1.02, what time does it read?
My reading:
4.23
